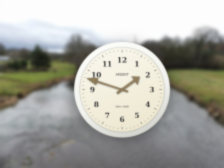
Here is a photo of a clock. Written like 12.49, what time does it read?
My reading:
1.48
